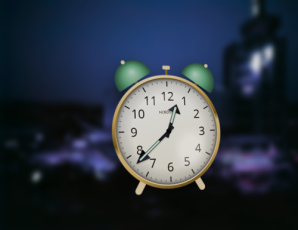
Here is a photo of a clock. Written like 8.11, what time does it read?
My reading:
12.38
